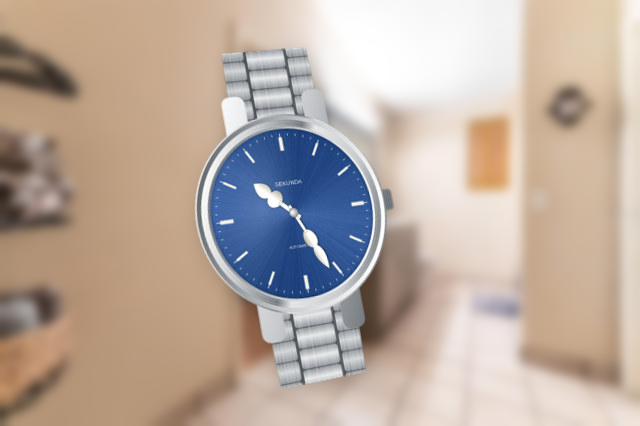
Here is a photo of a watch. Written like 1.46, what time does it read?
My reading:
10.26
